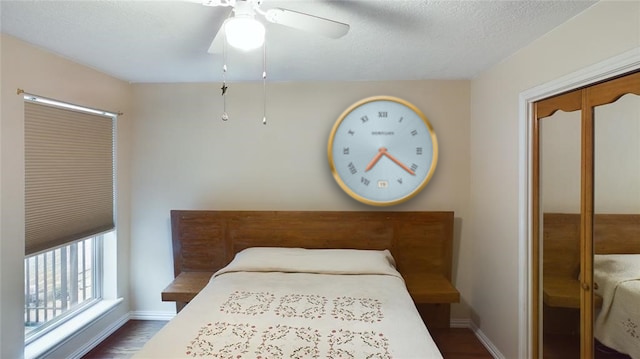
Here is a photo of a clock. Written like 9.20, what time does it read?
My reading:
7.21
